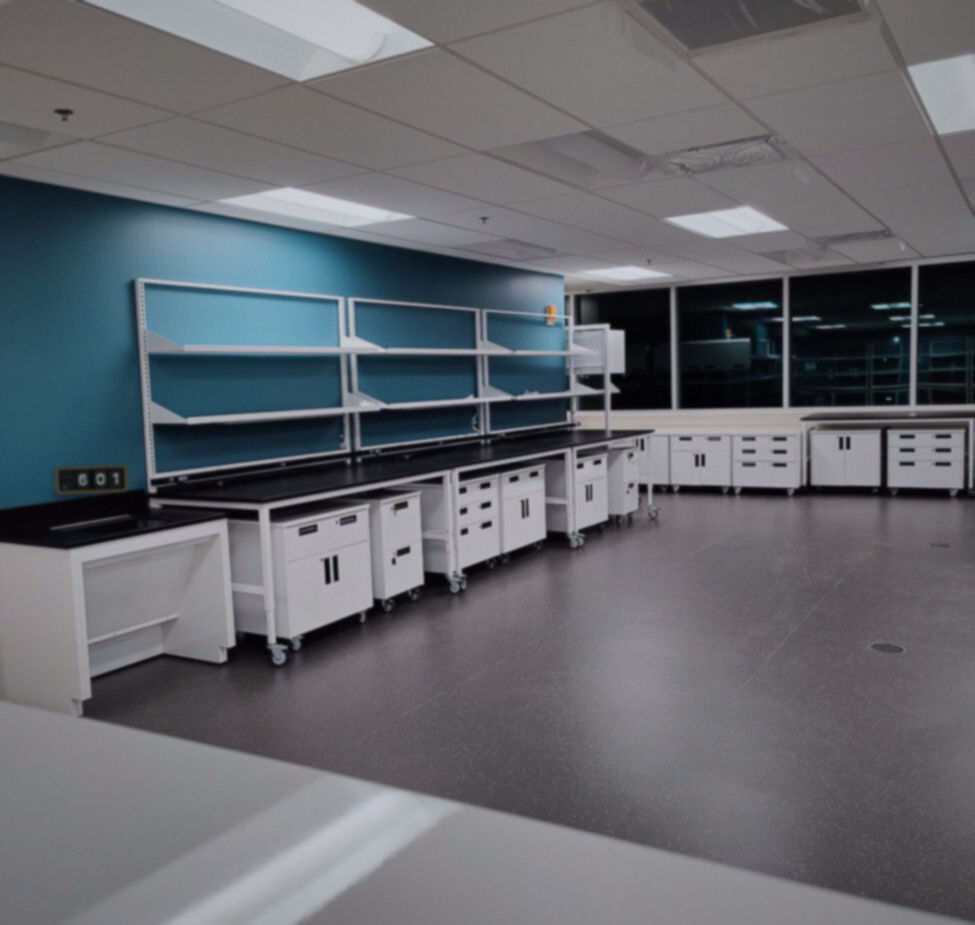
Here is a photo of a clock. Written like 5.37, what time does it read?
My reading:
6.01
